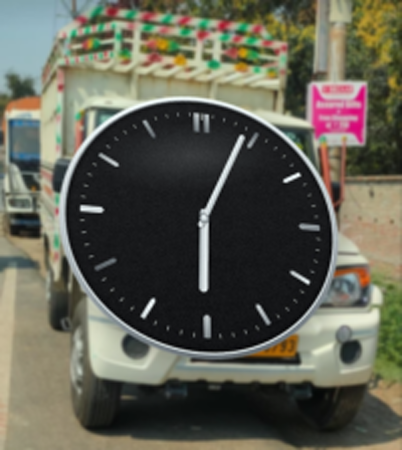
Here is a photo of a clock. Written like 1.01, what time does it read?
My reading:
6.04
